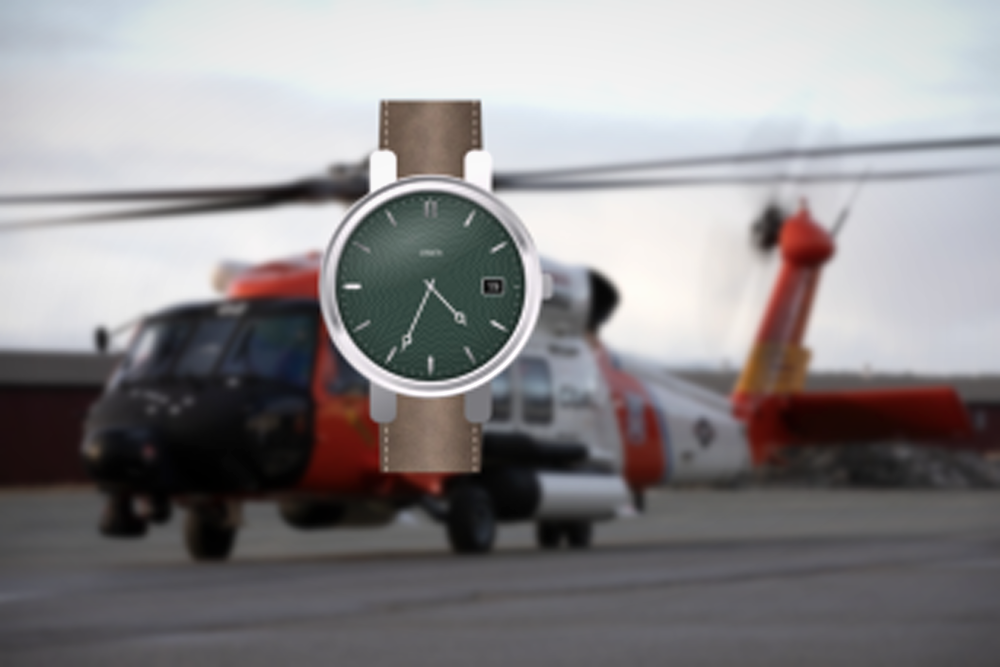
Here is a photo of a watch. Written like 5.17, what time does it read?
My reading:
4.34
